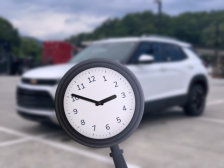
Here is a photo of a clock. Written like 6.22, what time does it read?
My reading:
2.51
